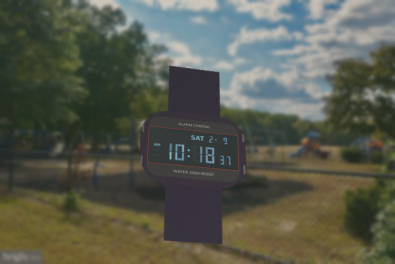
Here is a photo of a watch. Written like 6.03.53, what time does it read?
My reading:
10.18.37
